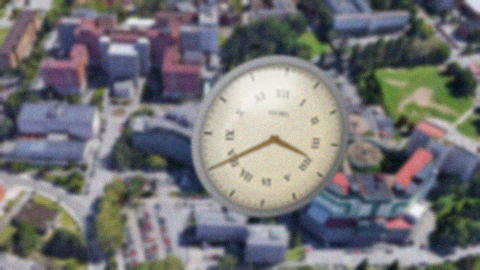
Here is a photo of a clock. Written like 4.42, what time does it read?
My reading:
3.40
